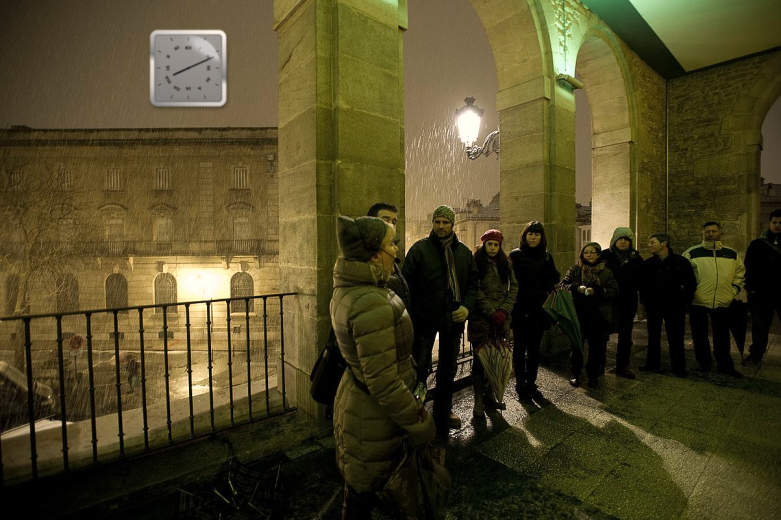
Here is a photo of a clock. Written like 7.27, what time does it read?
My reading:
8.11
